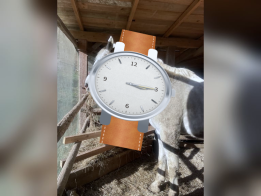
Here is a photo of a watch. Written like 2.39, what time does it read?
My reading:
3.15
